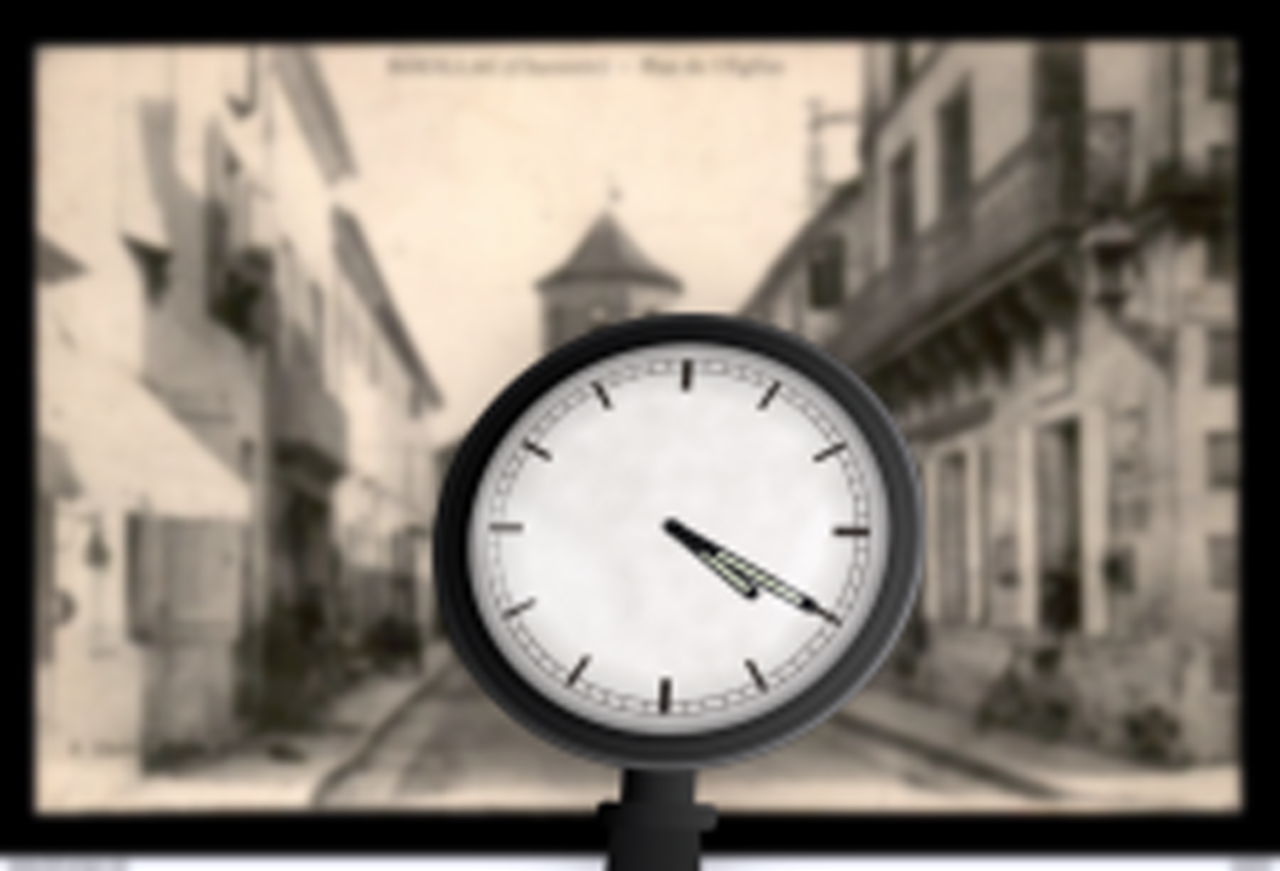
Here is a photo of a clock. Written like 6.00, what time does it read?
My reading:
4.20
